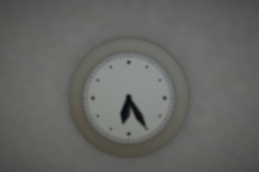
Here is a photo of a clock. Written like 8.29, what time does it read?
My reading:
6.25
